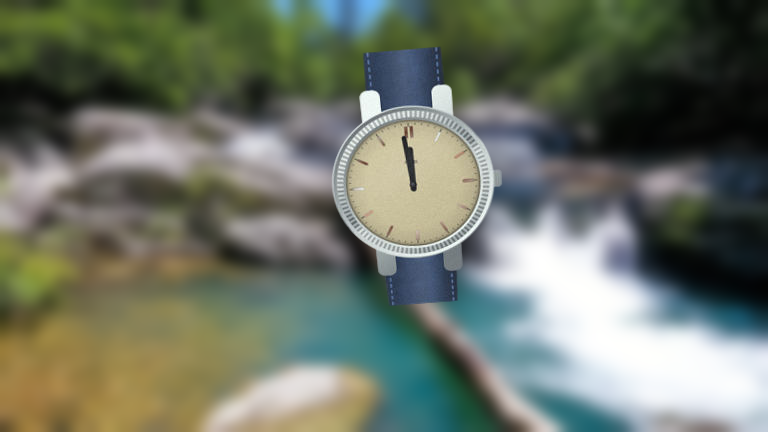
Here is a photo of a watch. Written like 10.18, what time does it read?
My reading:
11.59
